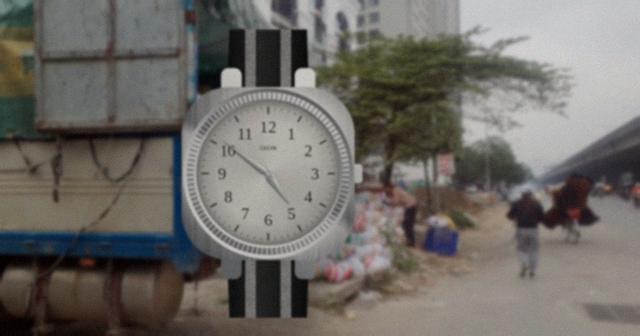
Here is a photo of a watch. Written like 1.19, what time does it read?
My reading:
4.51
